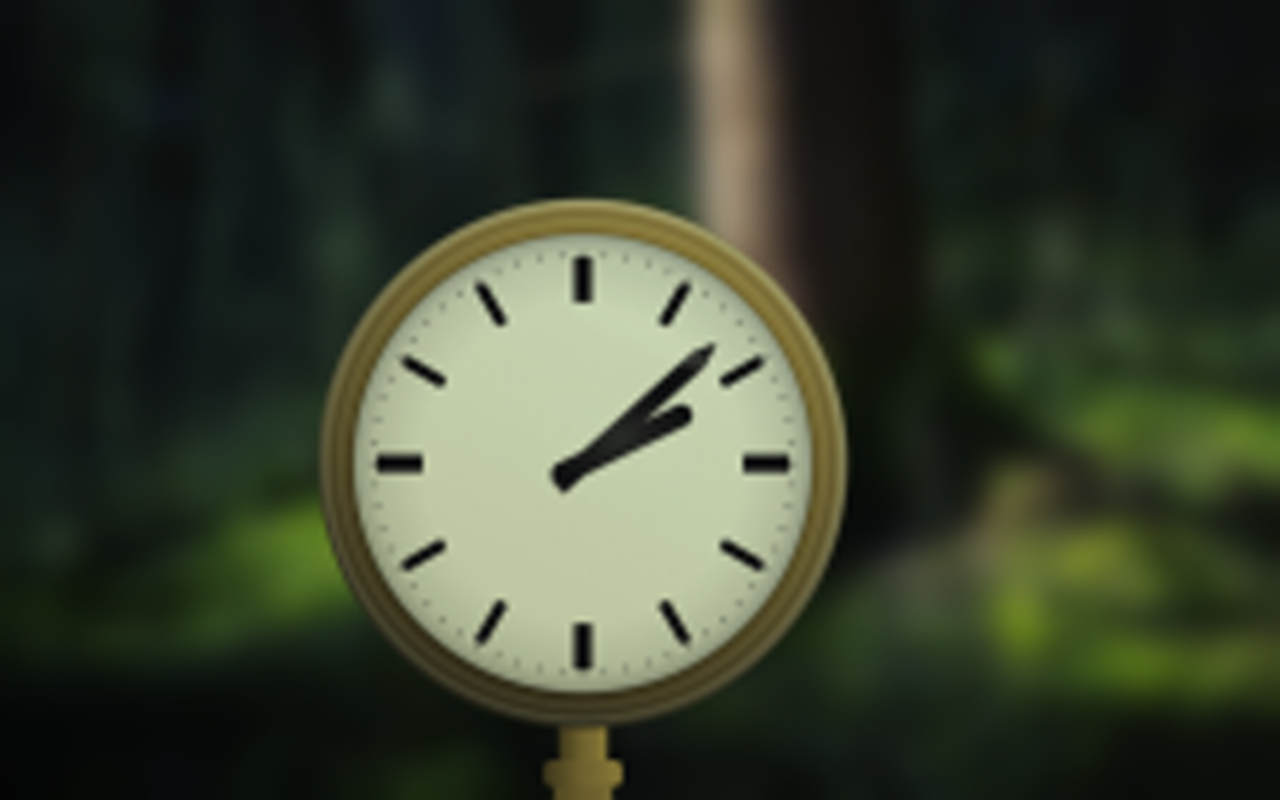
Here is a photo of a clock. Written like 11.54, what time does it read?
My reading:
2.08
